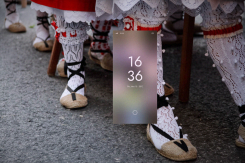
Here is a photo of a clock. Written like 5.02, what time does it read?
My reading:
16.36
